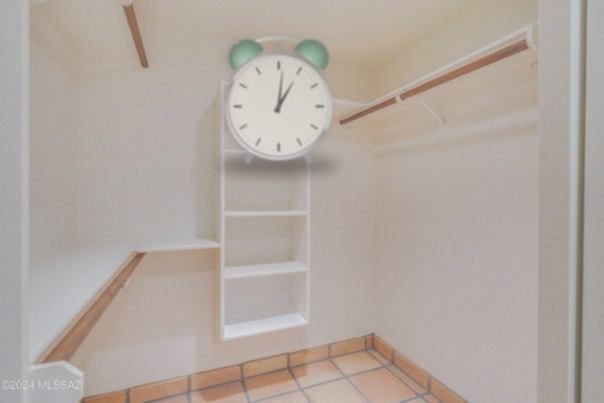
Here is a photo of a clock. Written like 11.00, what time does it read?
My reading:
1.01
